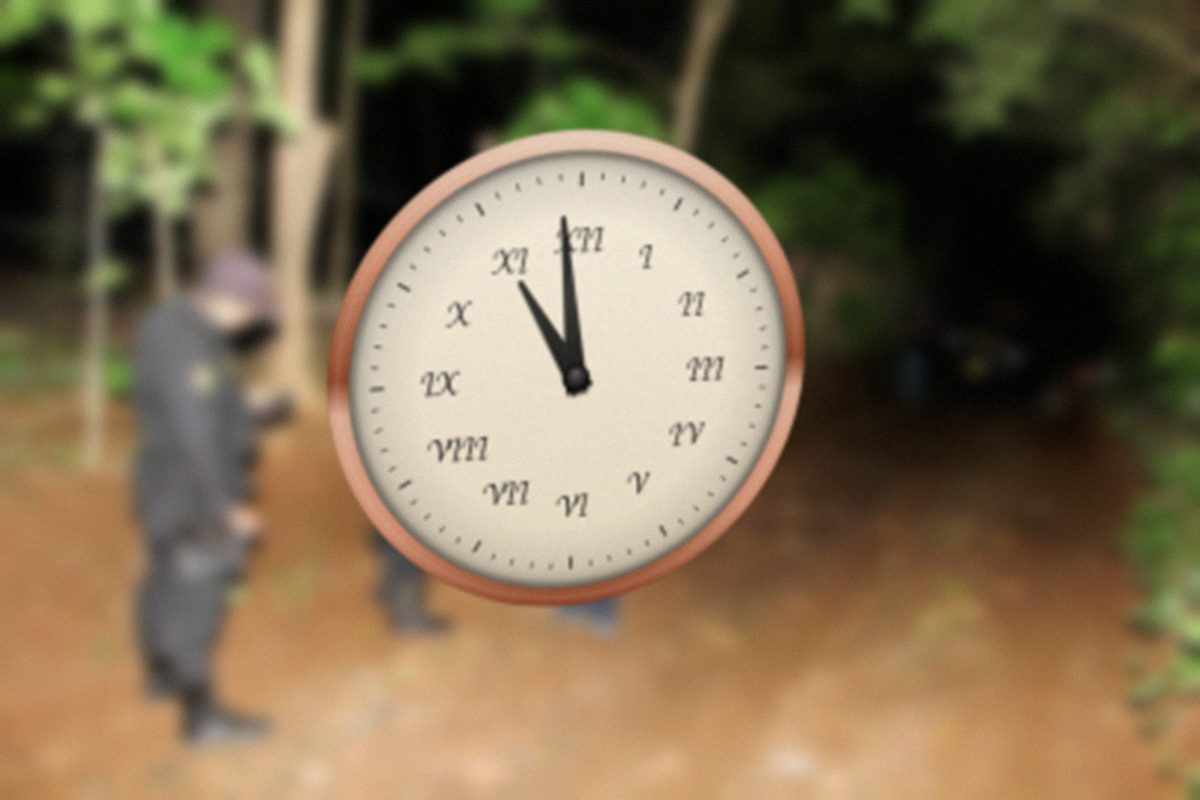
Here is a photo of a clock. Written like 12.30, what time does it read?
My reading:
10.59
